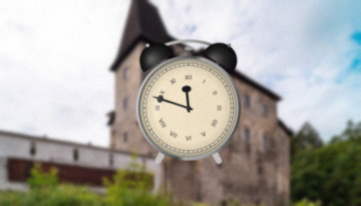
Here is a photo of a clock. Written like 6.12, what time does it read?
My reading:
11.48
